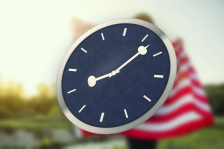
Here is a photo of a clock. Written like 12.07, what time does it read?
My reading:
8.07
